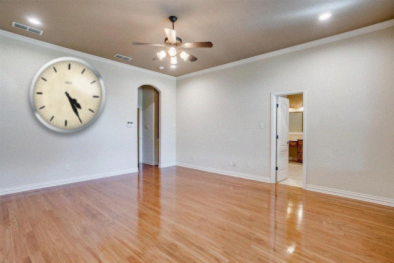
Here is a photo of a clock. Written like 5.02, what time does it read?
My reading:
4.25
